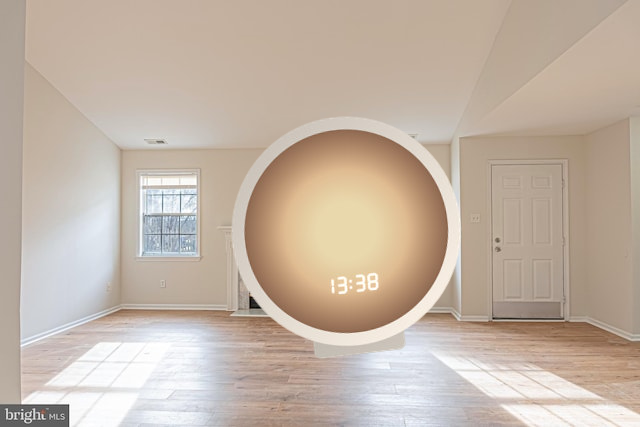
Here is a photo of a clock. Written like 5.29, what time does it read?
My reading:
13.38
